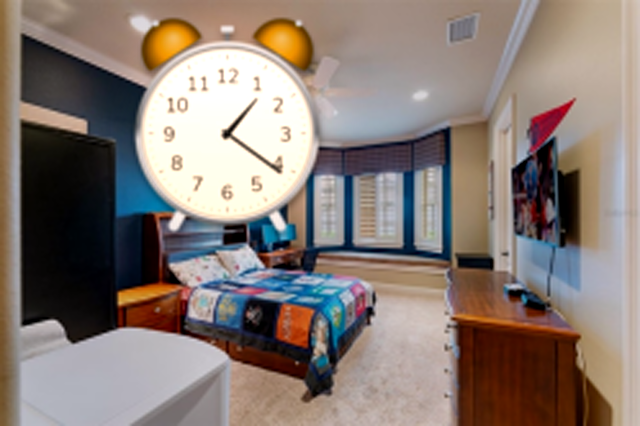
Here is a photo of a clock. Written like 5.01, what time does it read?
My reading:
1.21
